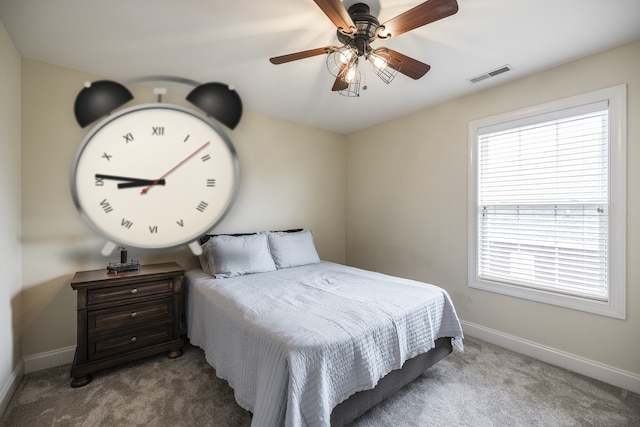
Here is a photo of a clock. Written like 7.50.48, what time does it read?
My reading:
8.46.08
